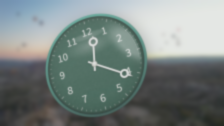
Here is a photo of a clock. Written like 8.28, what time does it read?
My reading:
12.21
